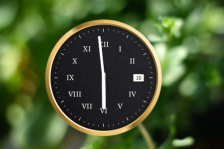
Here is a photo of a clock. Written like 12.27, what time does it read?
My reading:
5.59
